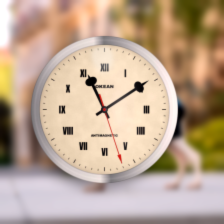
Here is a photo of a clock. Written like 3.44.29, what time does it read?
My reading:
11.09.27
